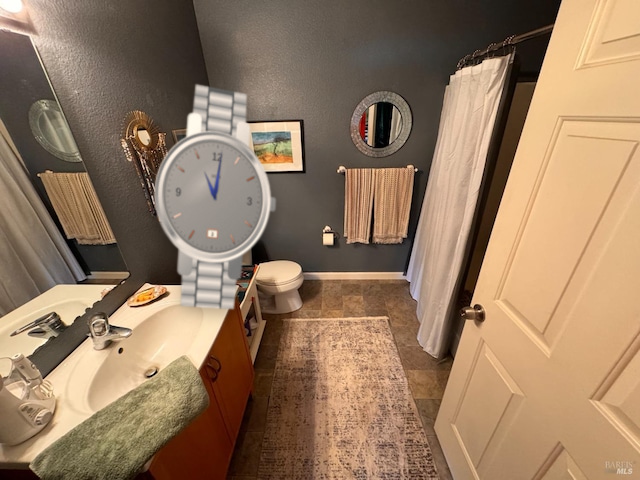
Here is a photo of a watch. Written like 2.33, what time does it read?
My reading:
11.01
